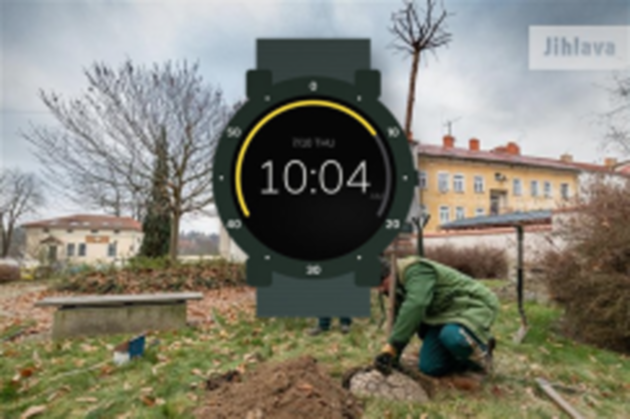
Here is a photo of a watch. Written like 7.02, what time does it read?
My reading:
10.04
